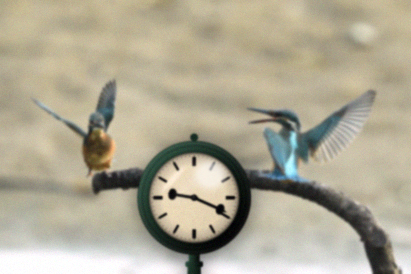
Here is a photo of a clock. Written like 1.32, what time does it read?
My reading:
9.19
